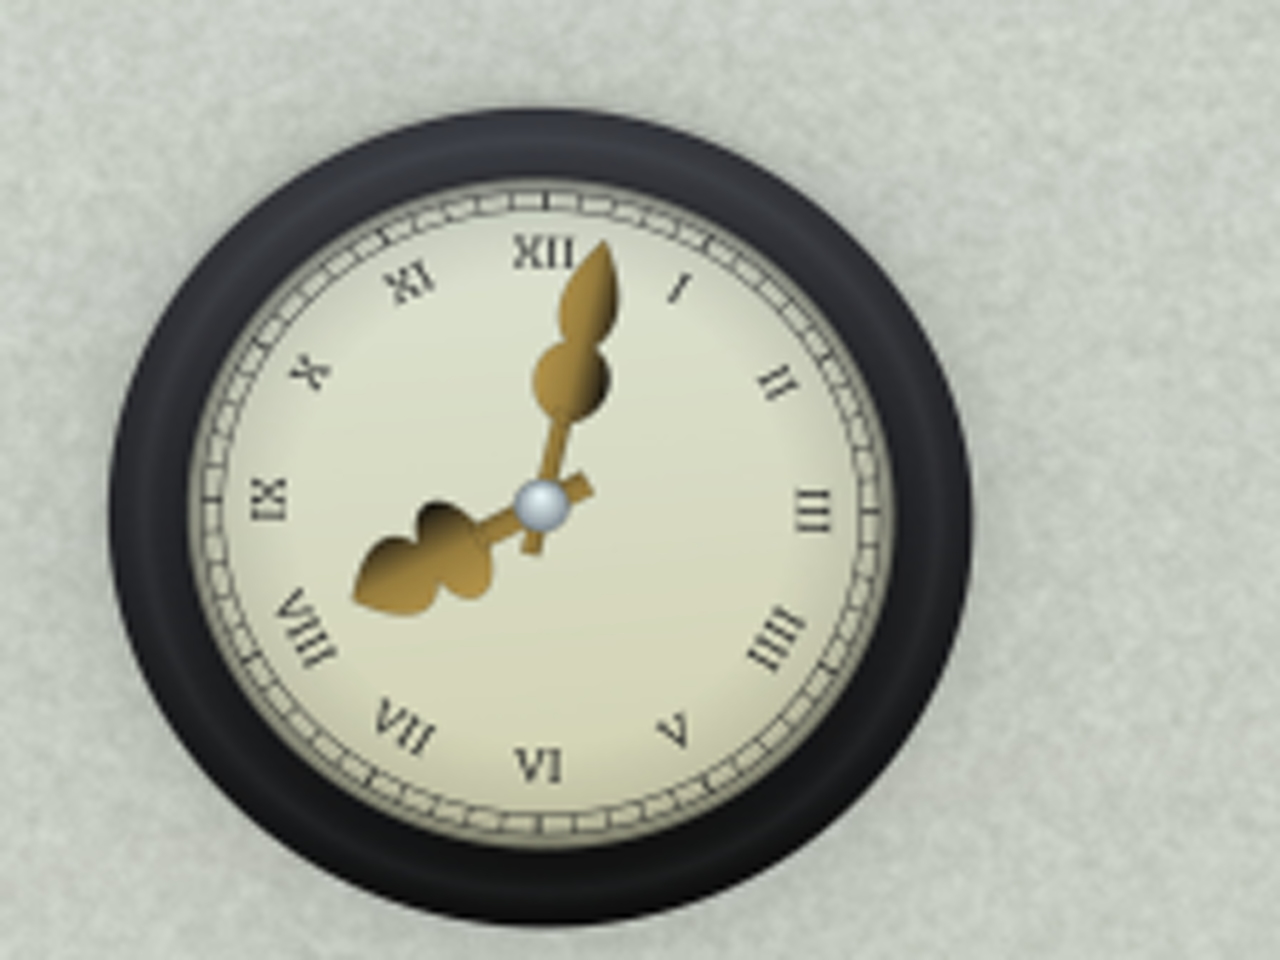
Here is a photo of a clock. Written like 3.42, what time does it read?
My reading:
8.02
